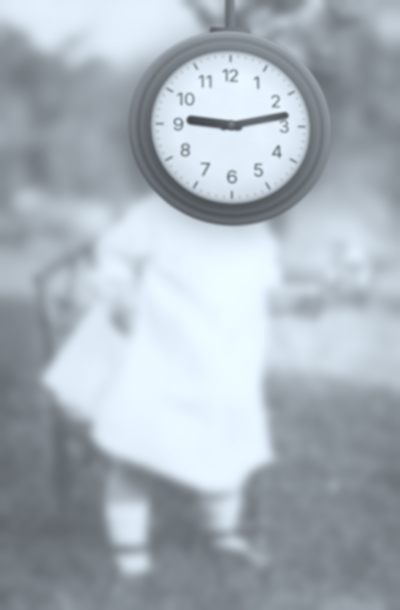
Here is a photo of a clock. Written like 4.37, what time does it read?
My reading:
9.13
